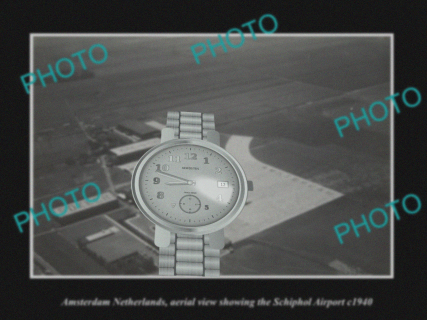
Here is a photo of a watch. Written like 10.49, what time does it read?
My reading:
8.48
